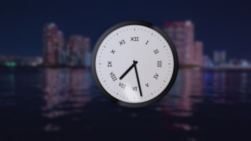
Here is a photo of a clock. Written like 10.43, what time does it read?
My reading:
7.28
